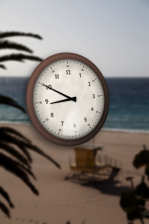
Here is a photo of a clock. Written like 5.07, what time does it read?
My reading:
8.50
